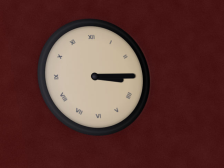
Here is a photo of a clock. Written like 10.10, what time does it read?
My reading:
3.15
